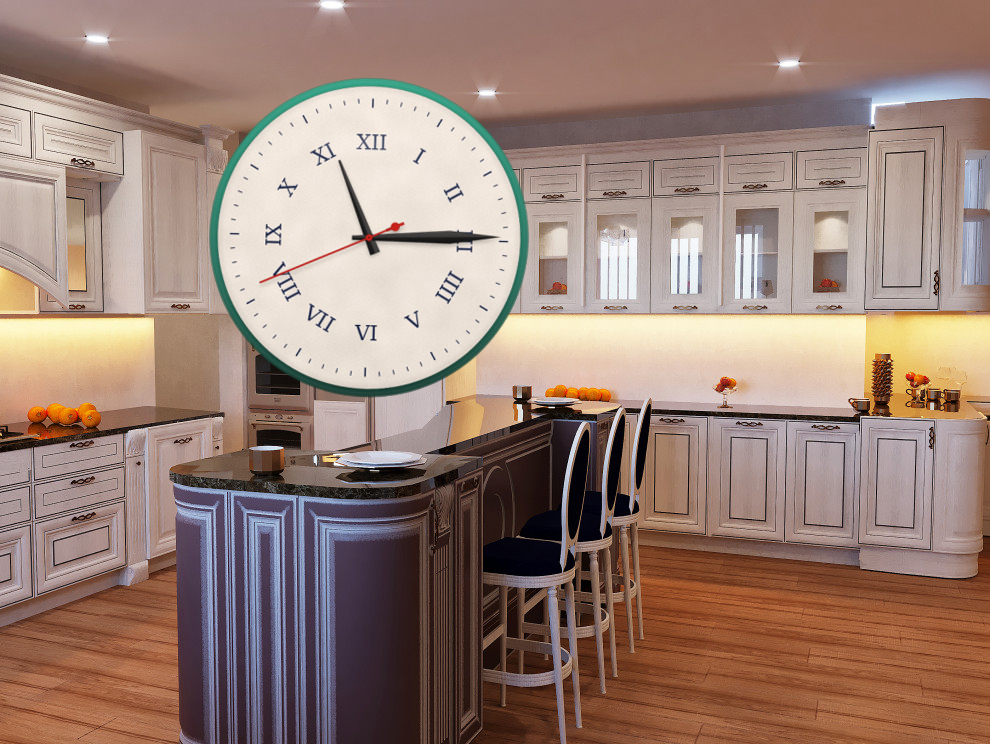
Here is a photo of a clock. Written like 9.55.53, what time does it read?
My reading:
11.14.41
